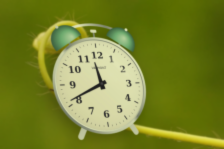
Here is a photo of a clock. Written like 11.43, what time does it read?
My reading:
11.41
